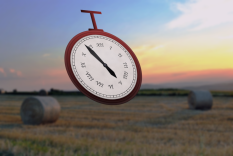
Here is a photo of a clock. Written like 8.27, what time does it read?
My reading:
4.54
